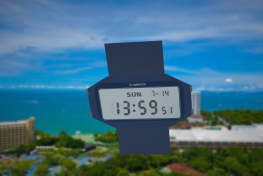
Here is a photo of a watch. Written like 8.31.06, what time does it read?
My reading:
13.59.51
